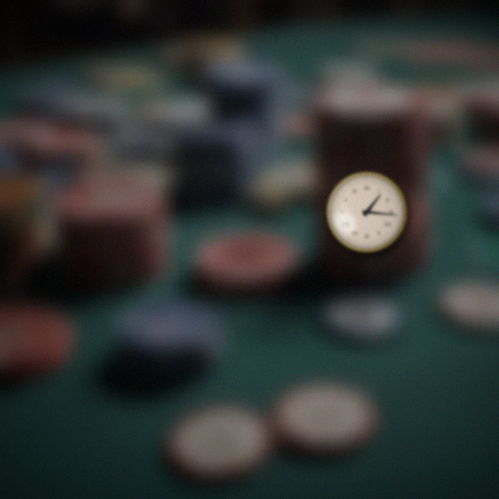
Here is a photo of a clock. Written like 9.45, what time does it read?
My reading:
1.16
